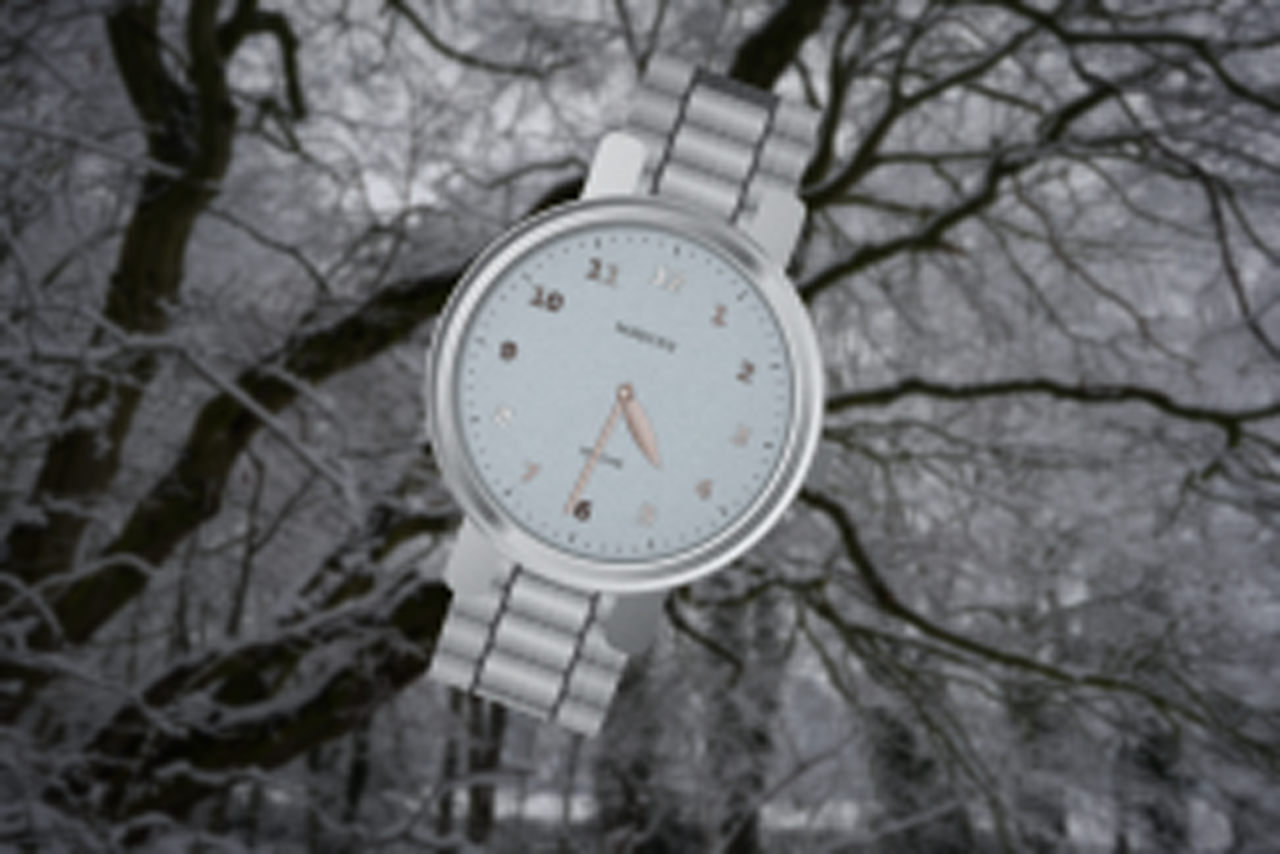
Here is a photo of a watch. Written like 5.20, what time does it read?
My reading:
4.31
